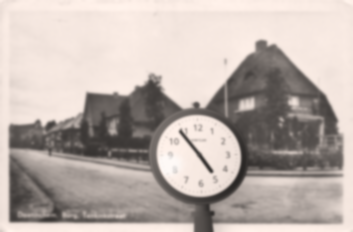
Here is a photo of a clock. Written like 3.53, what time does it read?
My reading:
4.54
